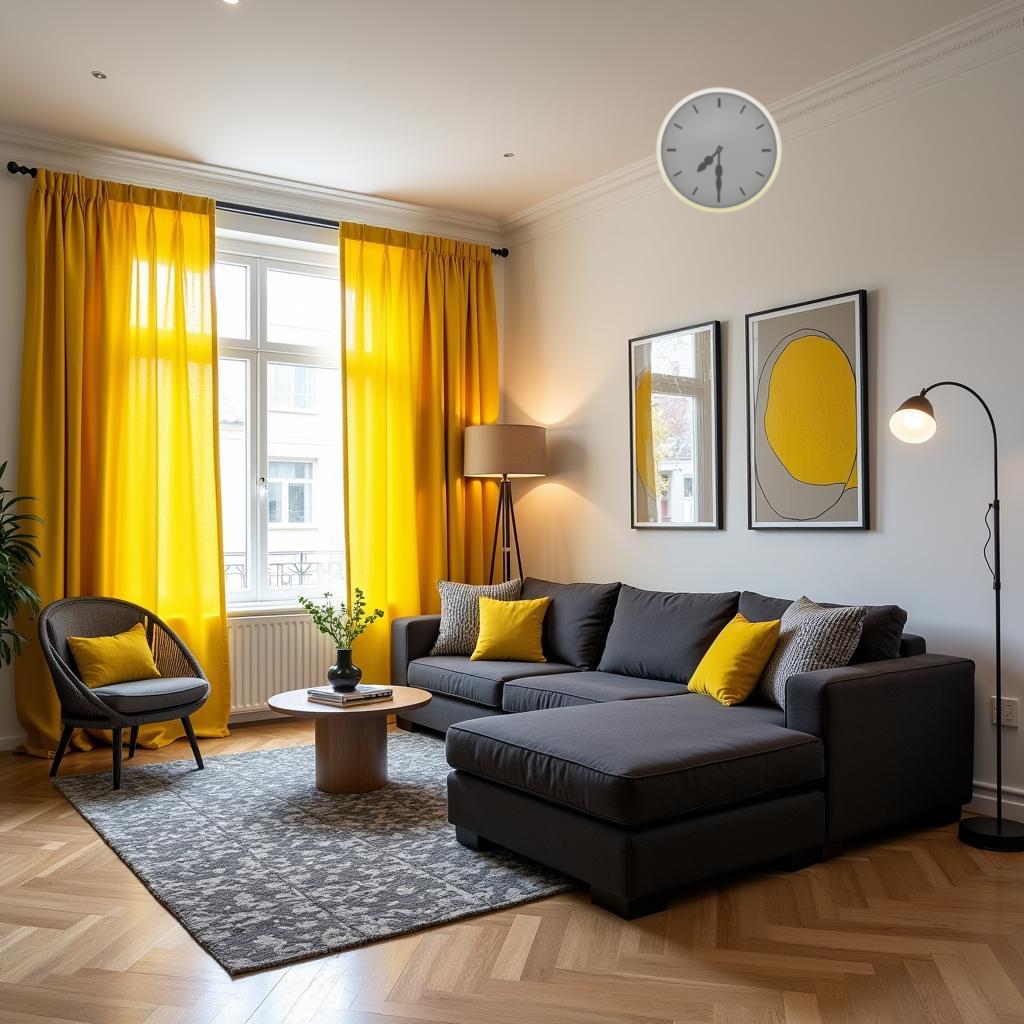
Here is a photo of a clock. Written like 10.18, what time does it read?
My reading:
7.30
